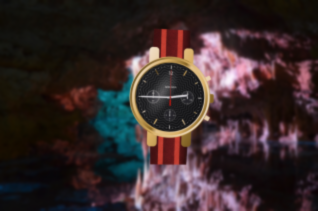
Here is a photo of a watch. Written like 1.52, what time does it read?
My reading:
2.45
